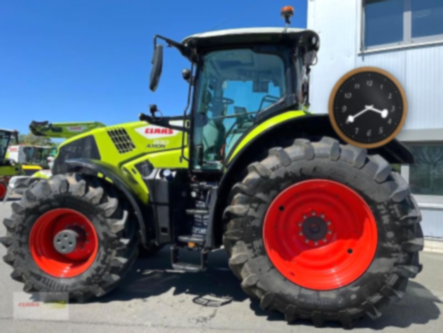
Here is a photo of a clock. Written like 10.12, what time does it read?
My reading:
3.40
